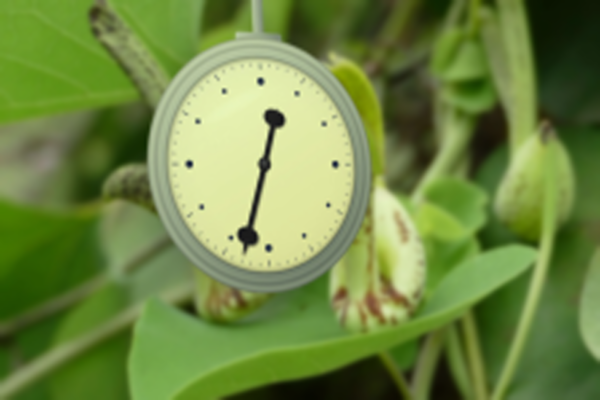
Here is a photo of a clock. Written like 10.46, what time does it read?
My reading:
12.33
